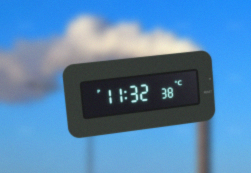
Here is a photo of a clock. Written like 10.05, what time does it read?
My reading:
11.32
